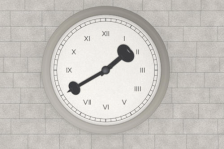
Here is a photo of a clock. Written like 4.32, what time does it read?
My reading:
1.40
